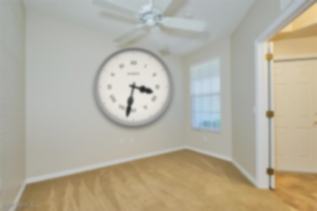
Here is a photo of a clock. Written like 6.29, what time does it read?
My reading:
3.32
